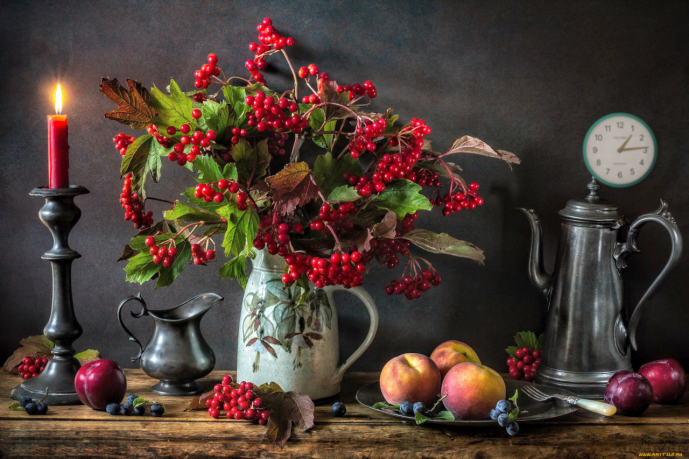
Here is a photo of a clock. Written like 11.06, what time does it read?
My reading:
1.14
